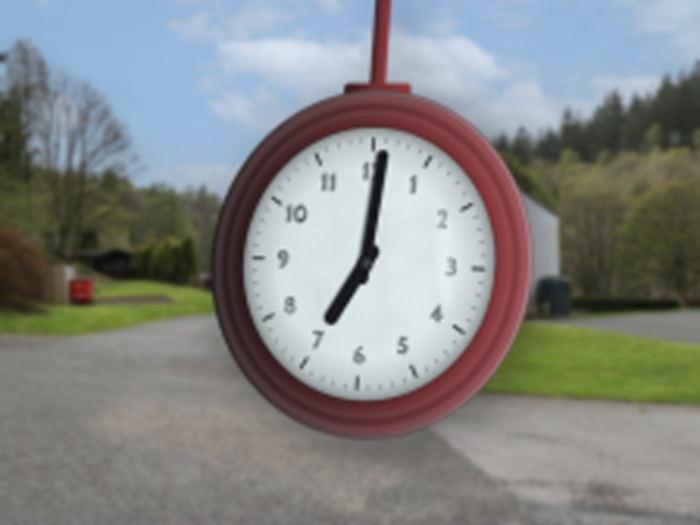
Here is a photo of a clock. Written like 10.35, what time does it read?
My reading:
7.01
